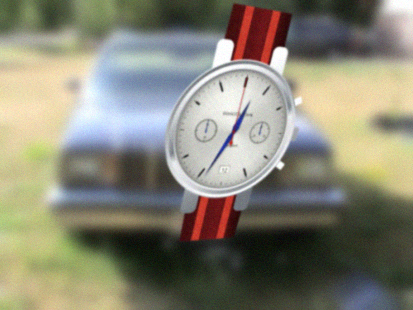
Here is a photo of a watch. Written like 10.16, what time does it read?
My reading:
12.34
